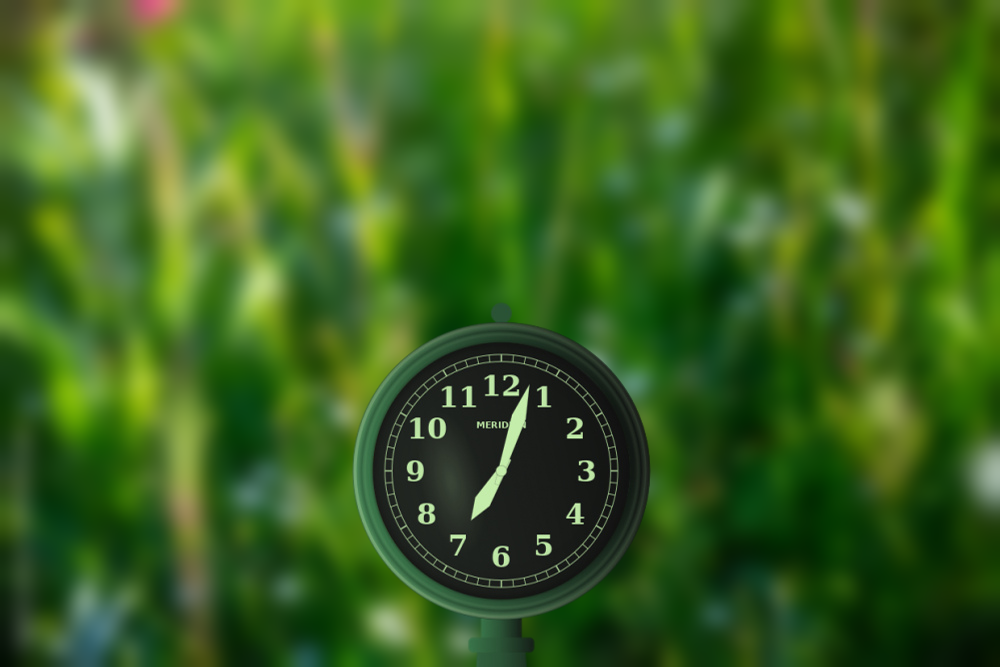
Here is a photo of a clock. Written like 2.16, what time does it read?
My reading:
7.03
